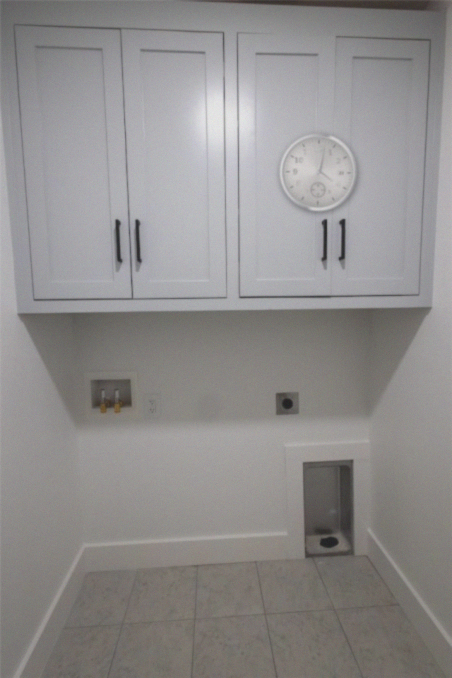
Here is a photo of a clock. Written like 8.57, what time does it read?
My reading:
4.02
